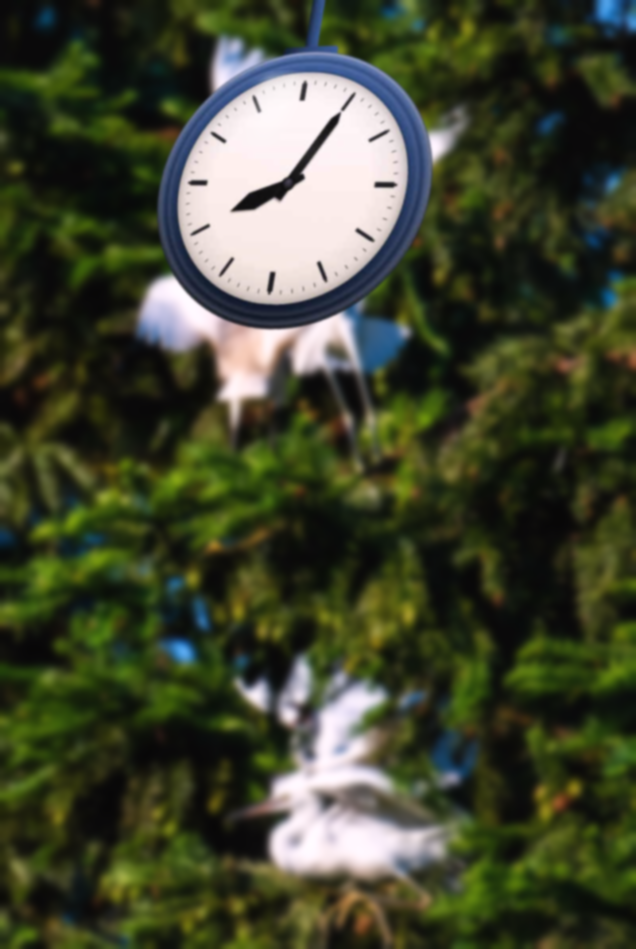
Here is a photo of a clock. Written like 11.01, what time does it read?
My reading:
8.05
